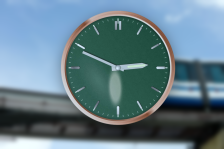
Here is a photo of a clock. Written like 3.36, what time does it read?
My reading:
2.49
